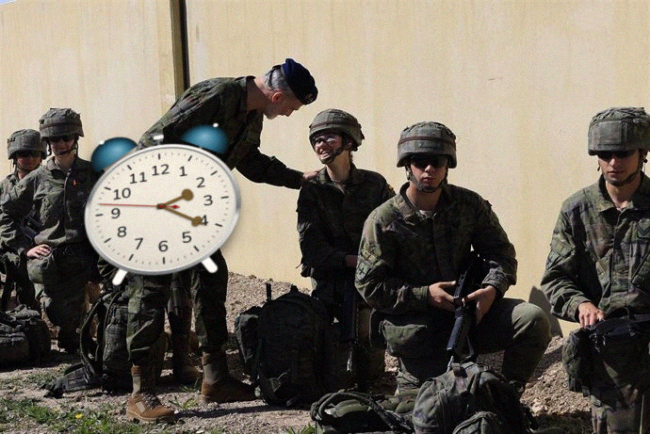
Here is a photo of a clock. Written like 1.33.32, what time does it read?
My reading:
2.20.47
